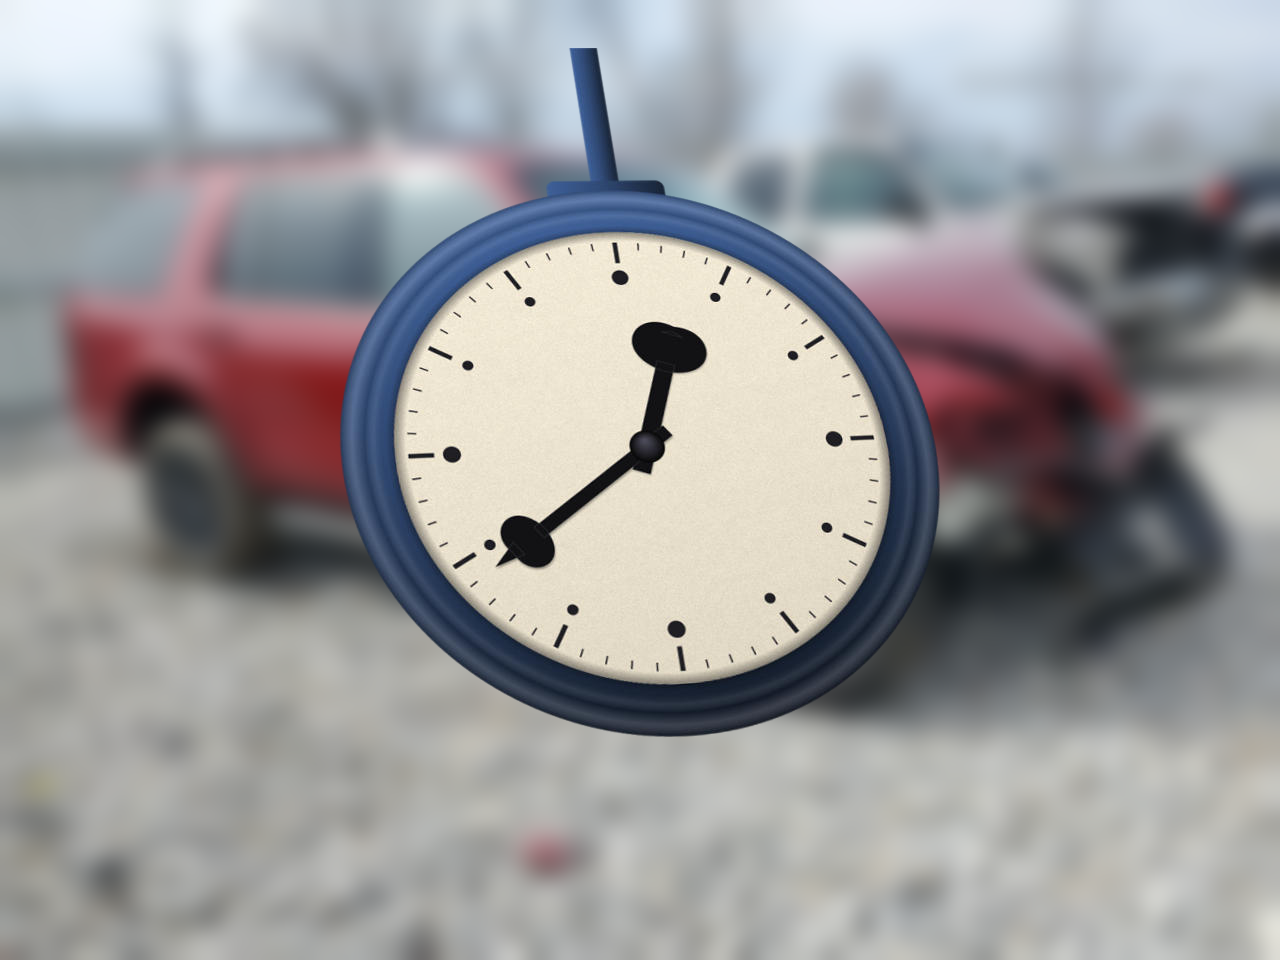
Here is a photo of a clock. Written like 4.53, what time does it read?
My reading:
12.39
